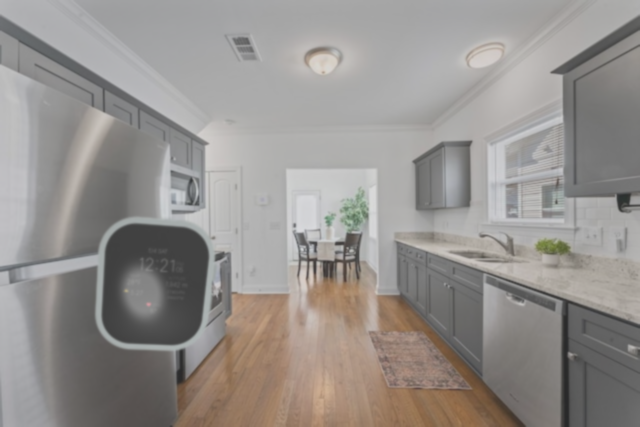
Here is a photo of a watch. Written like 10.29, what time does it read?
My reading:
12.21
